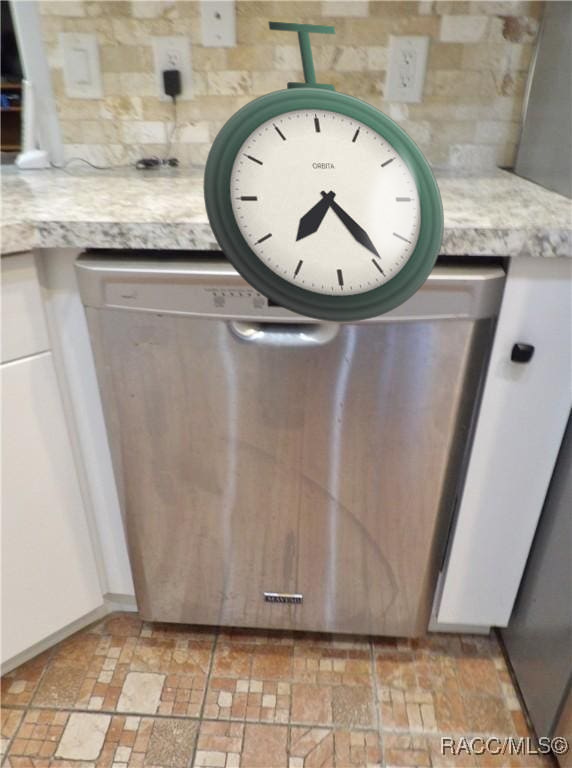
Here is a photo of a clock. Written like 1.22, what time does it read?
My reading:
7.24
